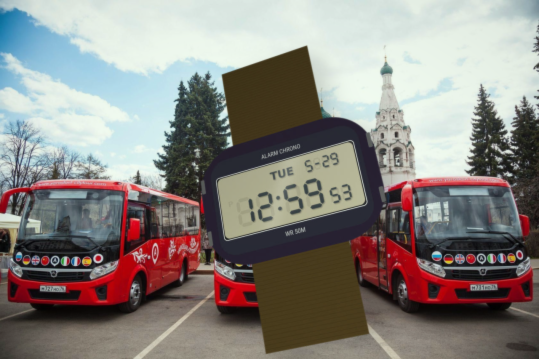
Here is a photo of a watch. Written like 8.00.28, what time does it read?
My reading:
12.59.53
